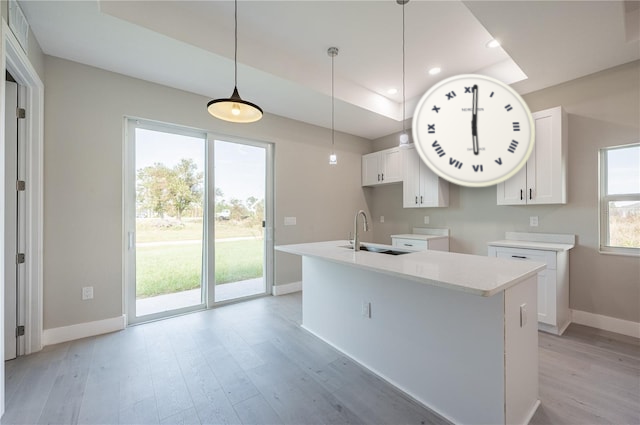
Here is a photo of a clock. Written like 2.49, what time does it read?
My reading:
6.01
